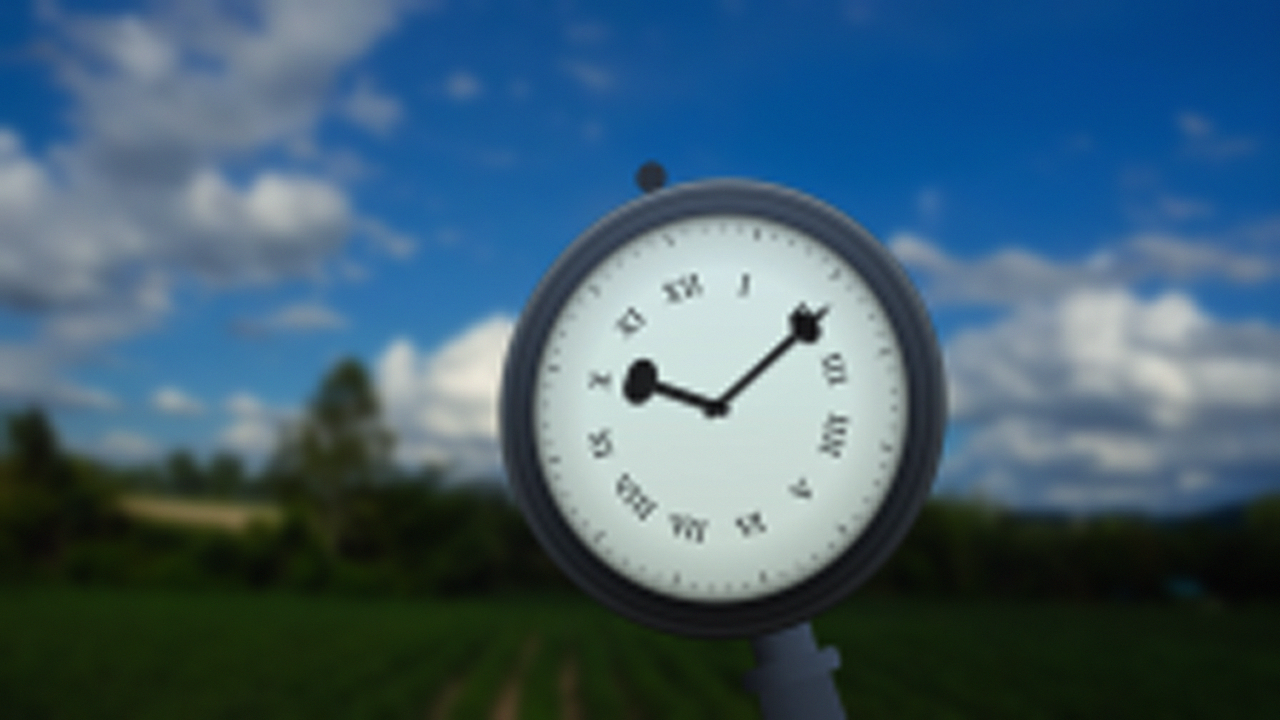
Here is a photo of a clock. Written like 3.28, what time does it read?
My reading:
10.11
